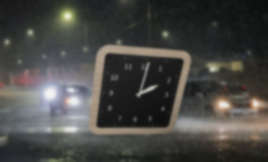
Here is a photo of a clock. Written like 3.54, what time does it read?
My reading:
2.01
